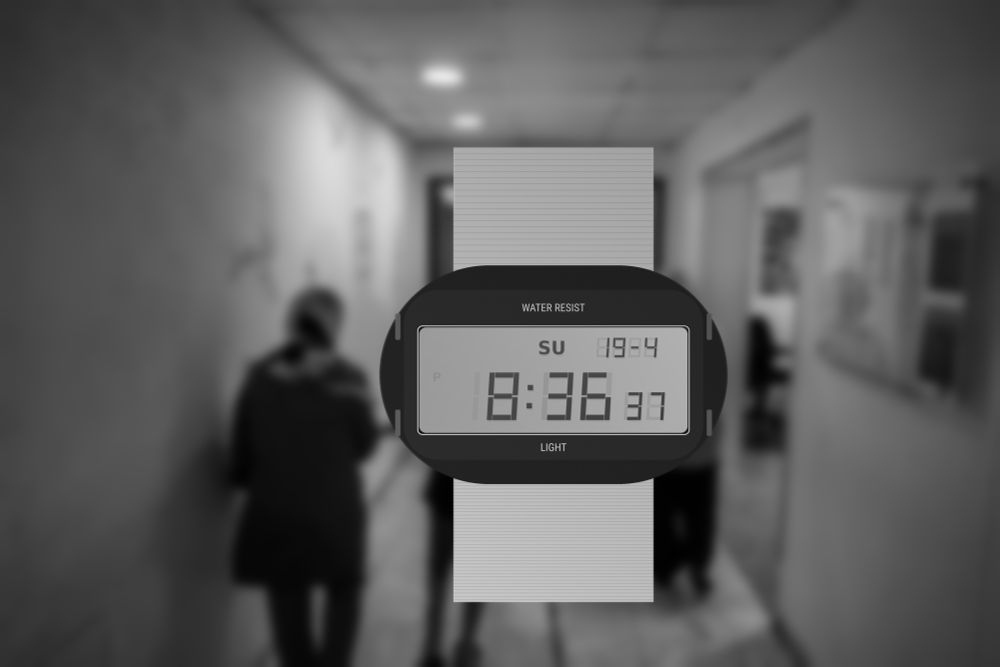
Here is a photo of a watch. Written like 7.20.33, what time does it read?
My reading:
8.36.37
